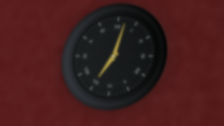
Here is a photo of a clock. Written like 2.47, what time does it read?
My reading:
7.02
